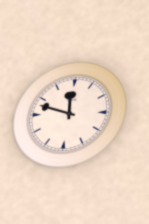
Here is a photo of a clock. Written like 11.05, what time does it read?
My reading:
11.48
